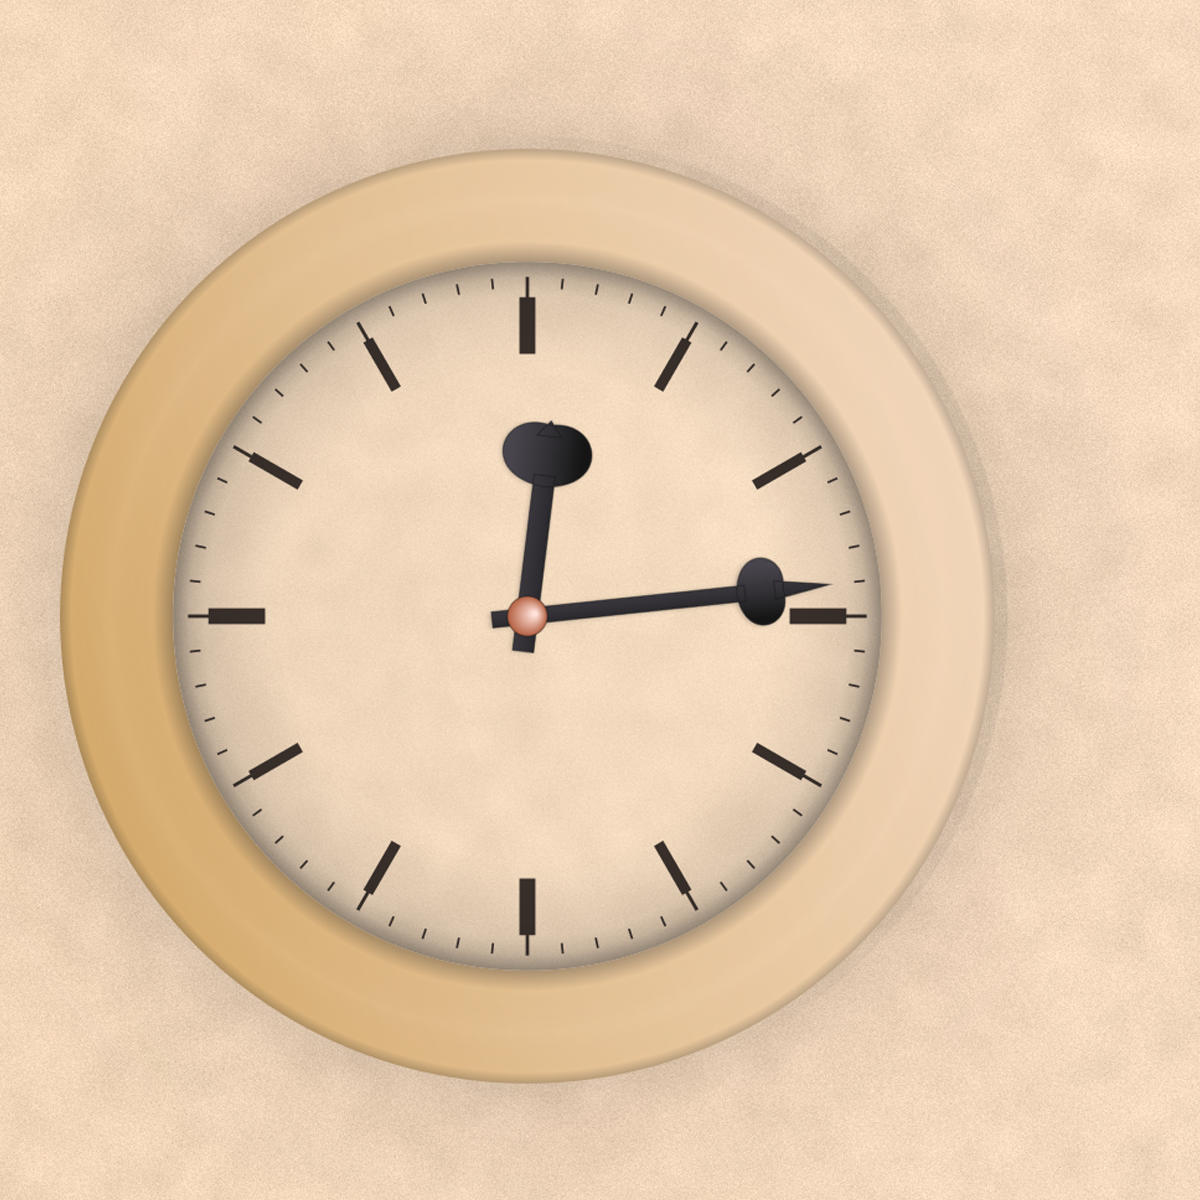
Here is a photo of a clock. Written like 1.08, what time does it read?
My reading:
12.14
